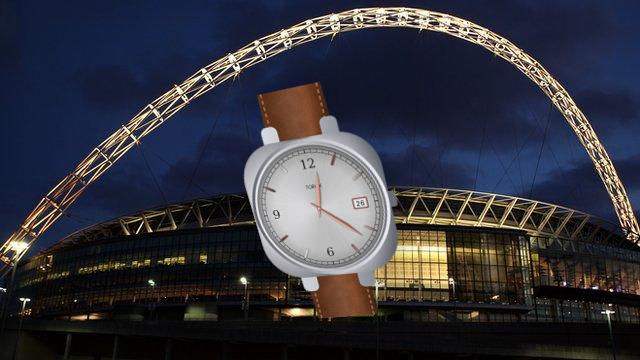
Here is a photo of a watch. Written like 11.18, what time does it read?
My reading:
12.22
